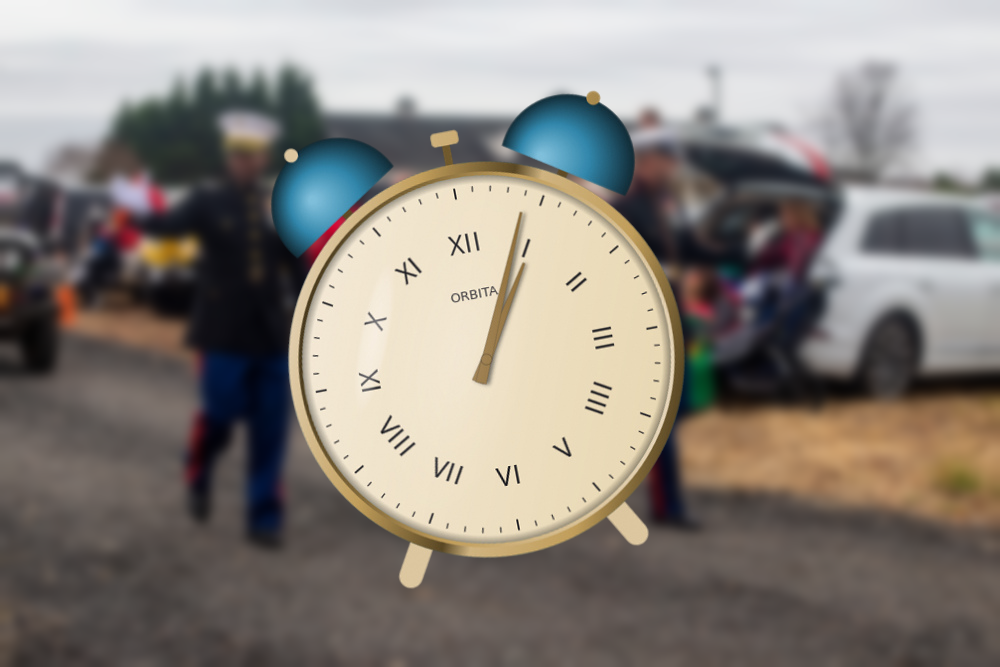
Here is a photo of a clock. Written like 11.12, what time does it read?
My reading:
1.04
